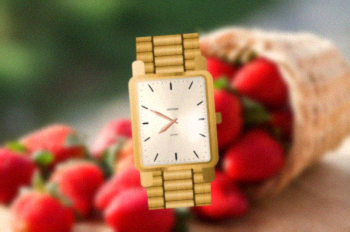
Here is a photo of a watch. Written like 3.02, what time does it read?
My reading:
7.50
